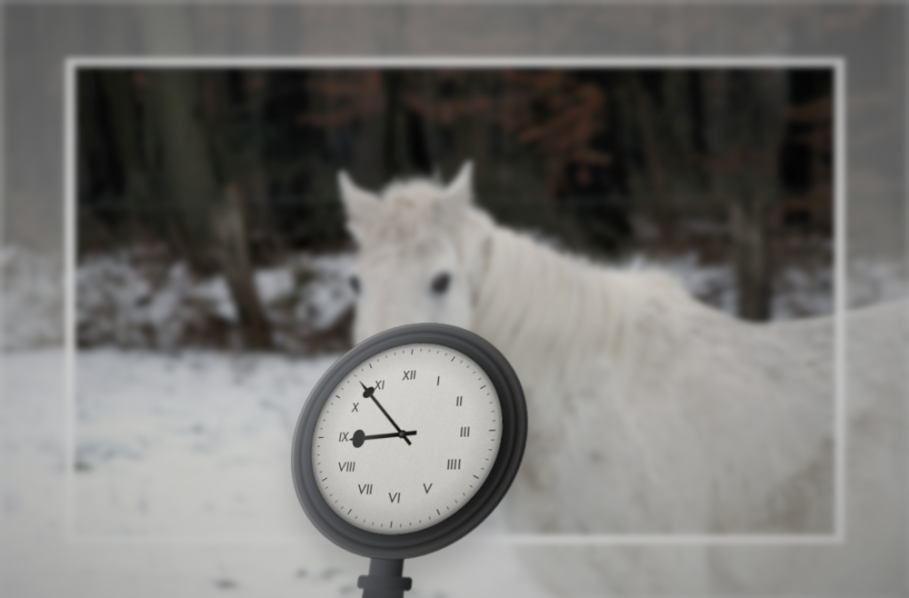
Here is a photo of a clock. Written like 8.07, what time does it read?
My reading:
8.53
